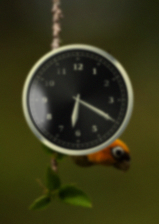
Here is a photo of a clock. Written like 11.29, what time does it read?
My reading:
6.20
